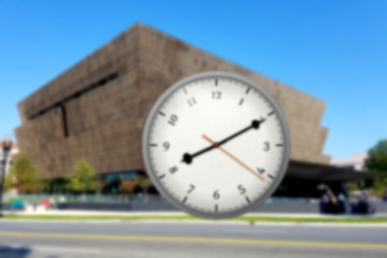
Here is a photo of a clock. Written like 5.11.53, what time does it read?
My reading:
8.10.21
